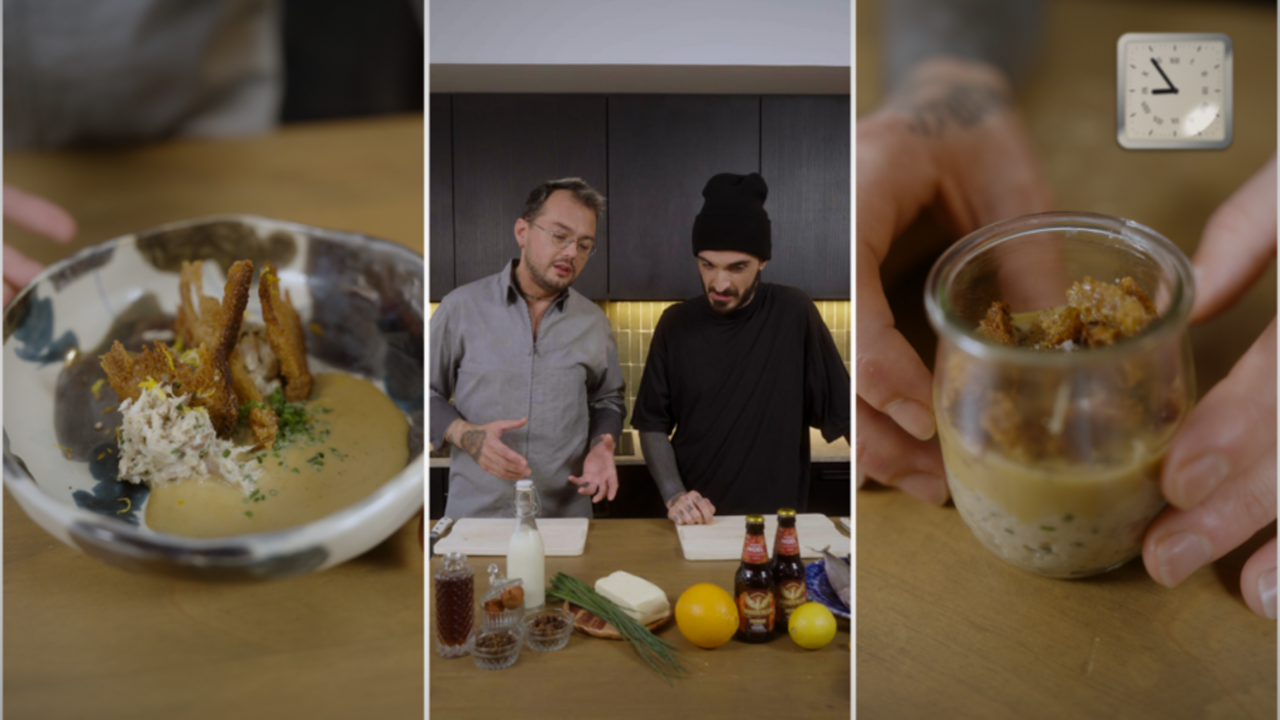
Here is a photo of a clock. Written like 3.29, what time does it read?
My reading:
8.54
